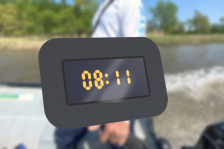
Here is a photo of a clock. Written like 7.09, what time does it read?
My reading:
8.11
